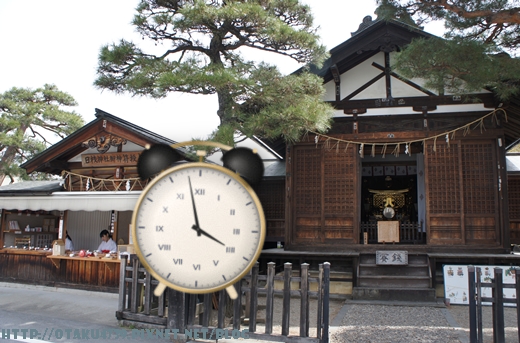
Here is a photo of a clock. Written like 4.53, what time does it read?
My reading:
3.58
